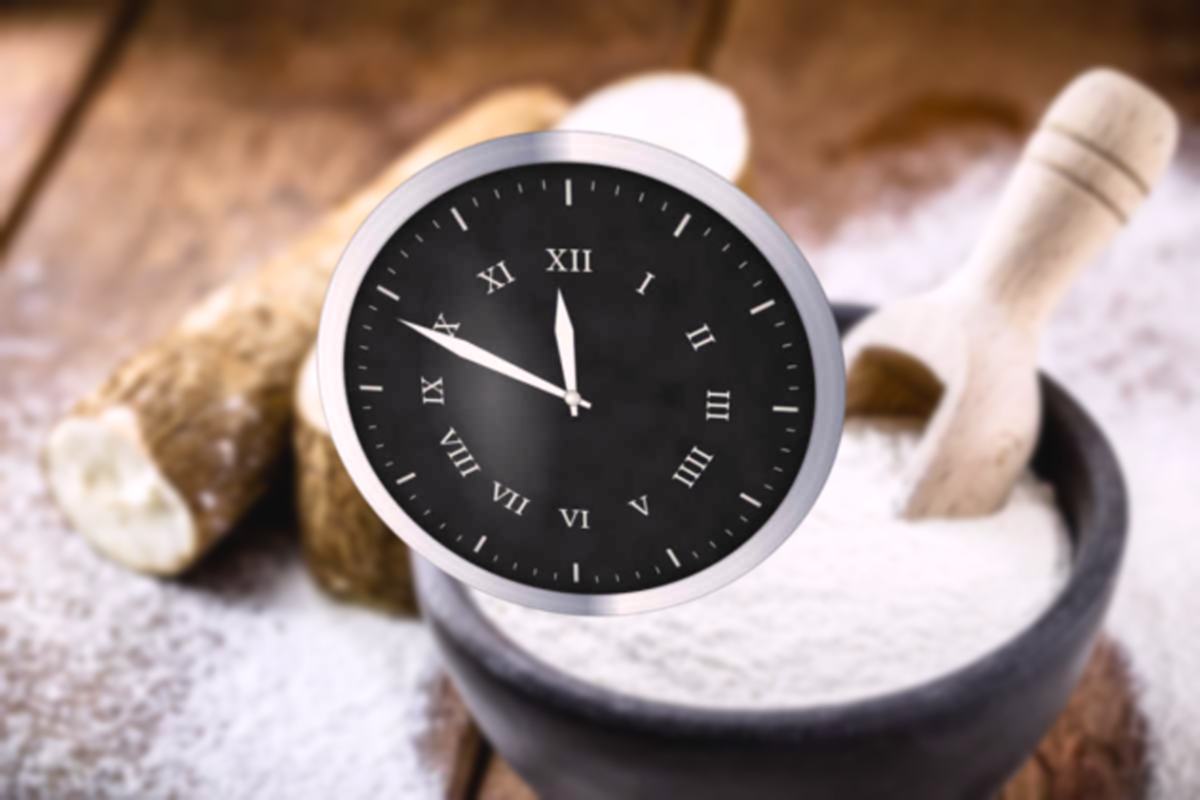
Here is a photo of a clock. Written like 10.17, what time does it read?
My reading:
11.49
